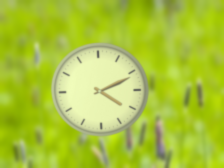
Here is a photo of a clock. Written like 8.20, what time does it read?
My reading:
4.11
